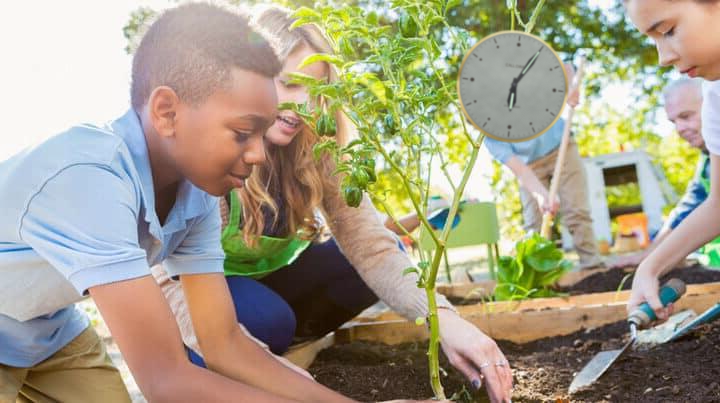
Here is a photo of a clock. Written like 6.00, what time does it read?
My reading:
6.05
